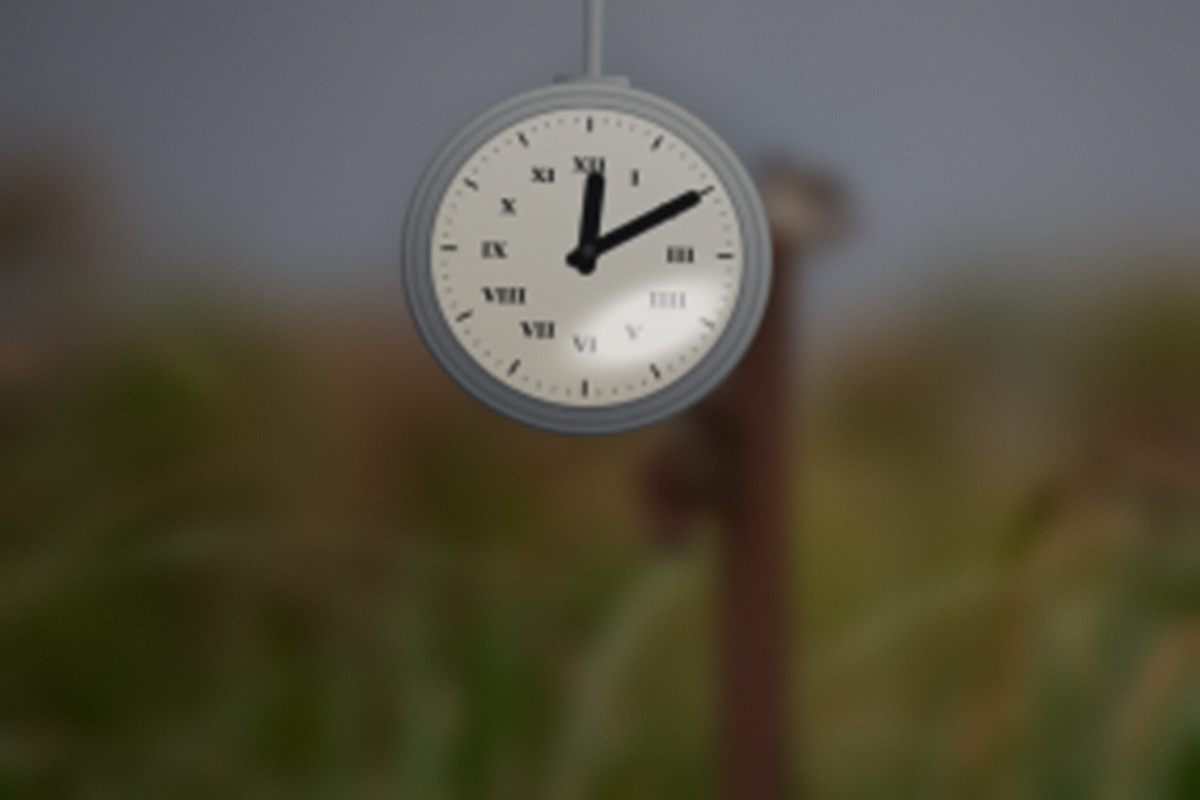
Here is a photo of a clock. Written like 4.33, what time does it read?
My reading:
12.10
